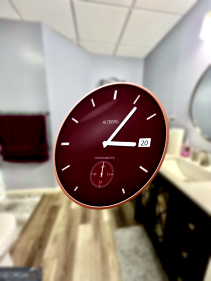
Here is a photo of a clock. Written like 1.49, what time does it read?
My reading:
3.06
